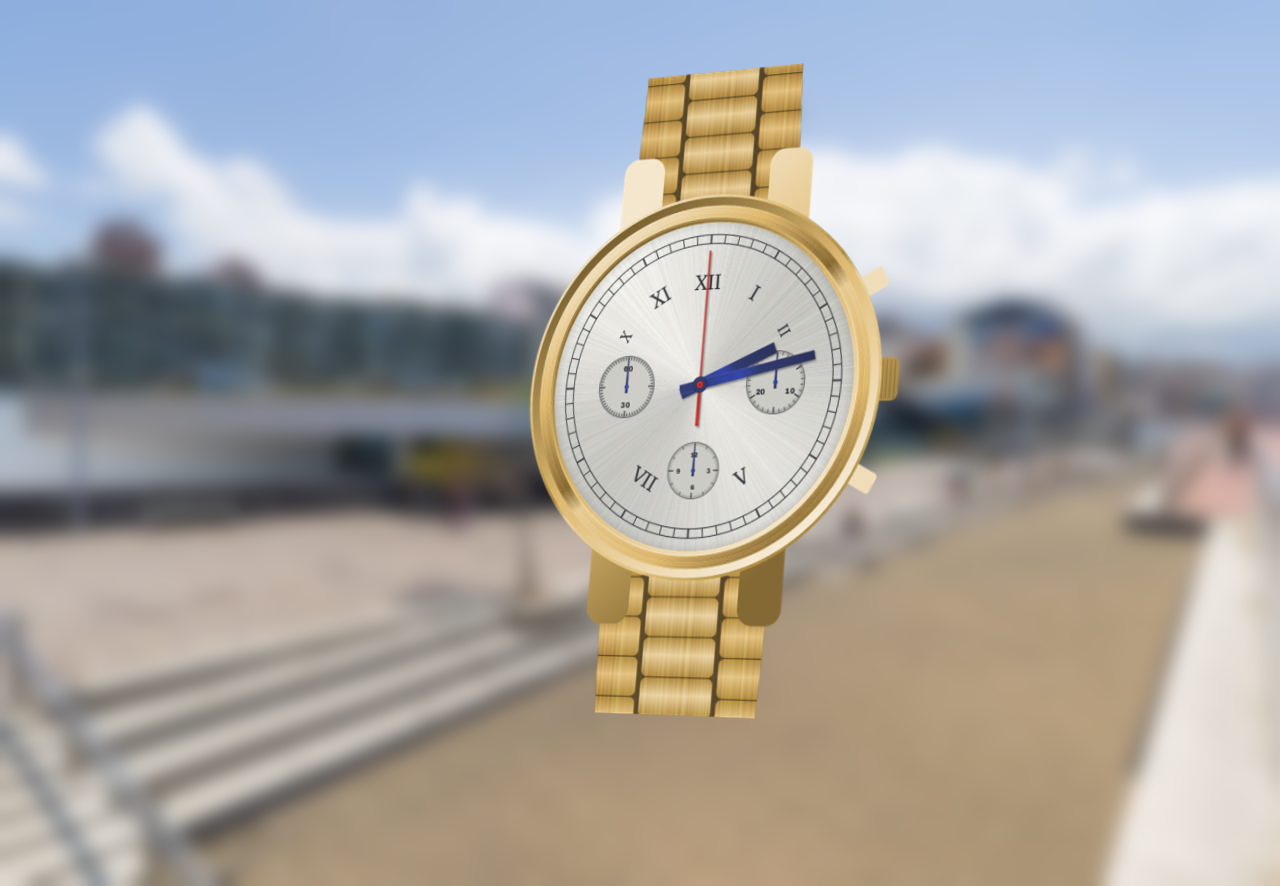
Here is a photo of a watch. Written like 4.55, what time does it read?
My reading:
2.13
